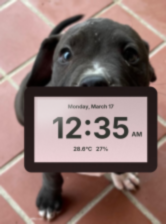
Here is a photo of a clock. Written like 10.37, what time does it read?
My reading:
12.35
